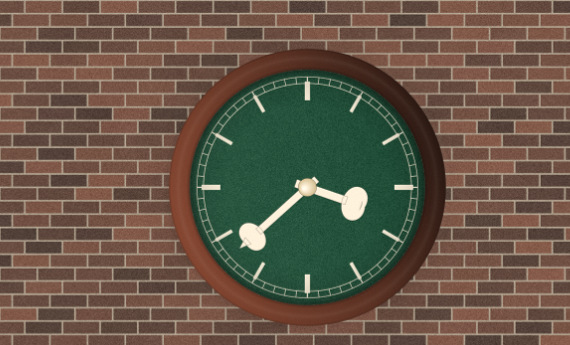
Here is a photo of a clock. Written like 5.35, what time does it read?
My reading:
3.38
